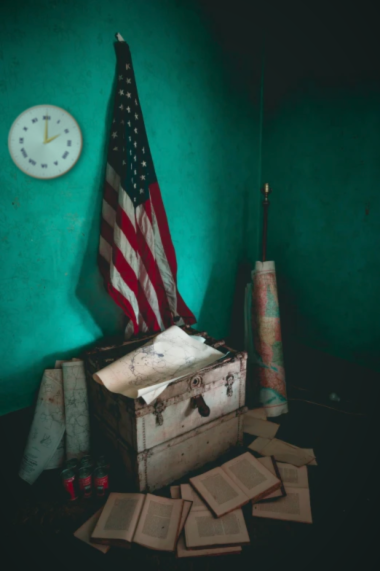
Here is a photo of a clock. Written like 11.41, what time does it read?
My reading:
2.00
